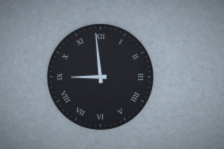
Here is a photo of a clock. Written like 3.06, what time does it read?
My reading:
8.59
